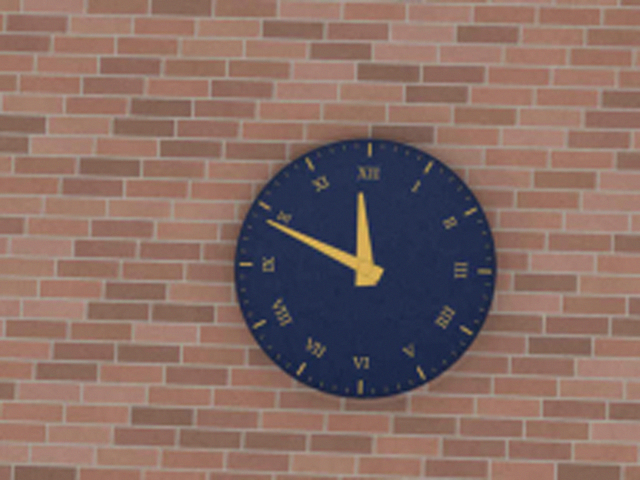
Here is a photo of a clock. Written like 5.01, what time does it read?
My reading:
11.49
